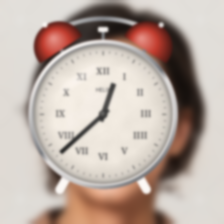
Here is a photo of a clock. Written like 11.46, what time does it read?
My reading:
12.38
